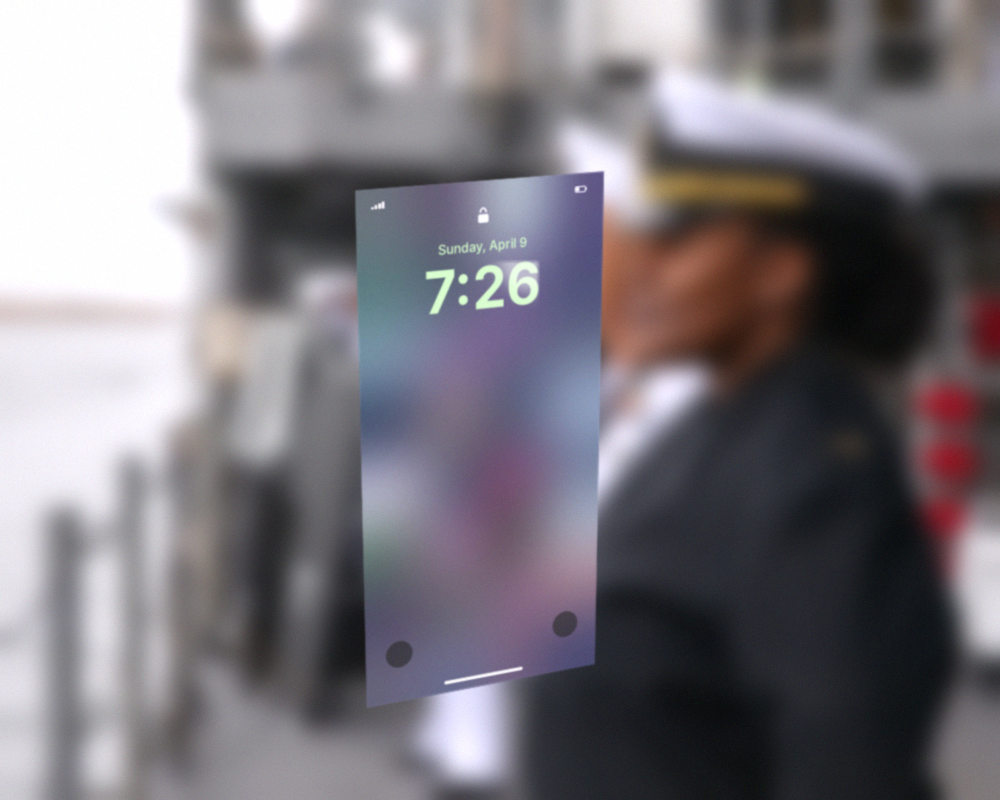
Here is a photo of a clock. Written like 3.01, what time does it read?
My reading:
7.26
